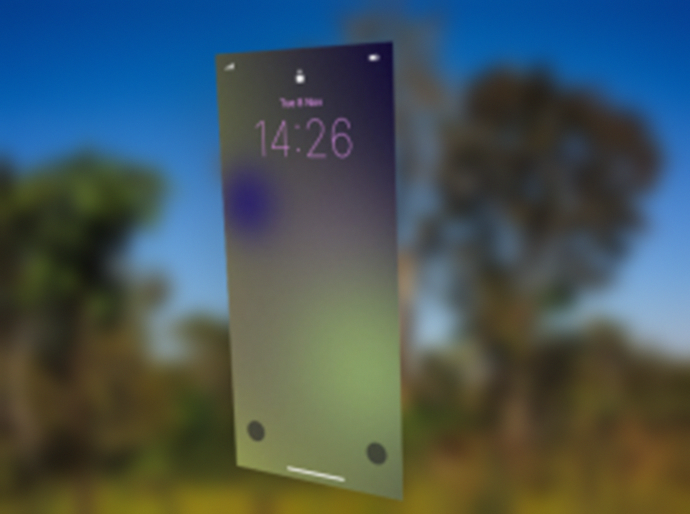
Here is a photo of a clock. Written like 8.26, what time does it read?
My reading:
14.26
